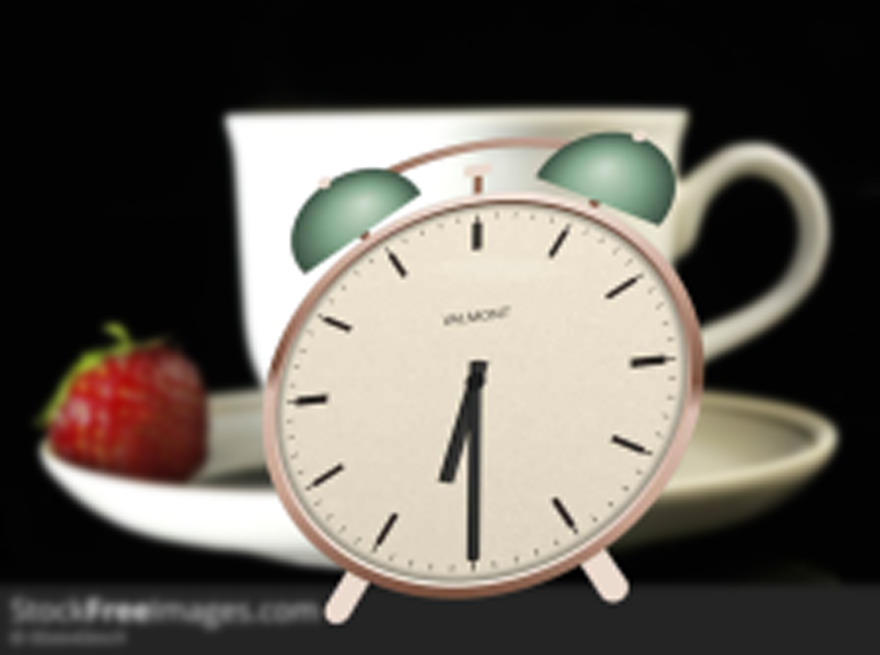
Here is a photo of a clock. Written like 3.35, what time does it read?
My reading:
6.30
